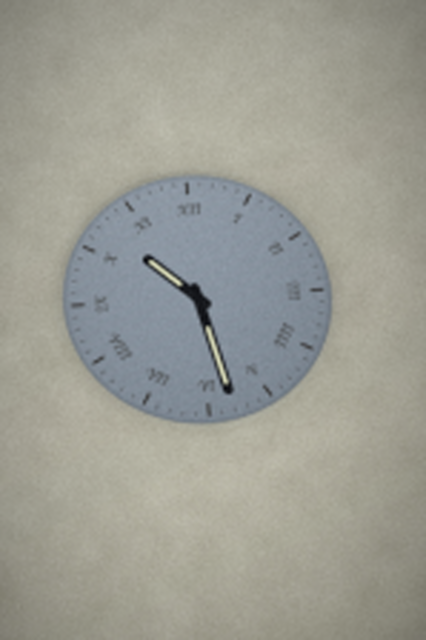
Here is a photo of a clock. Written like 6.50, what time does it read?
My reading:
10.28
